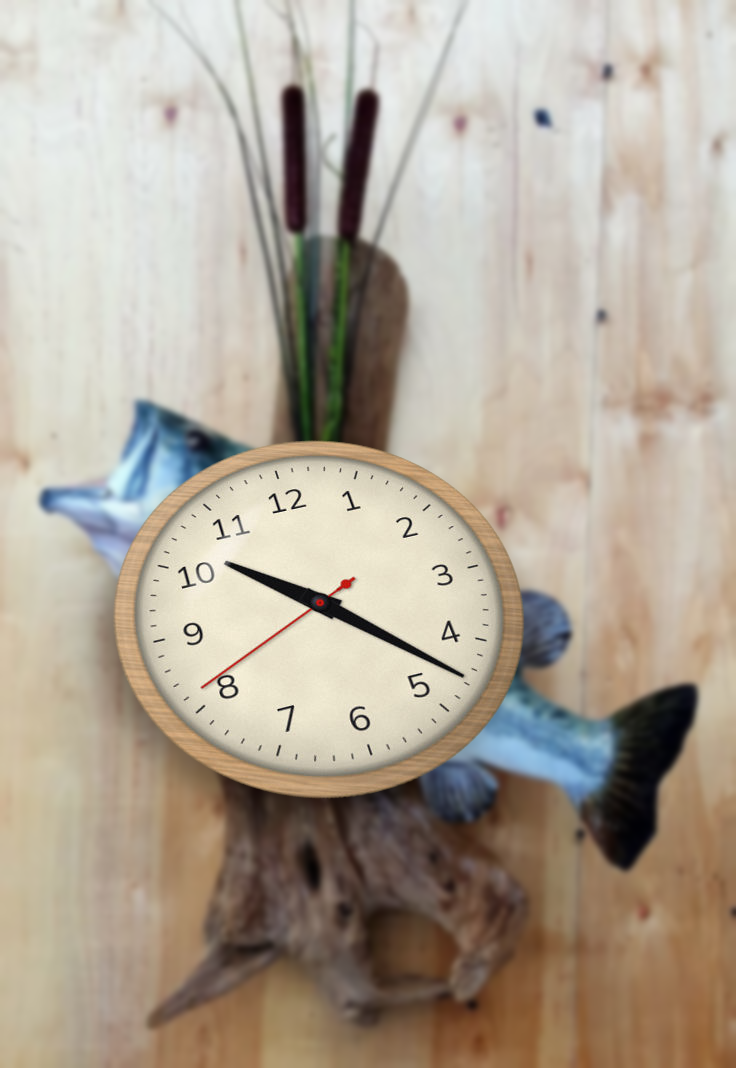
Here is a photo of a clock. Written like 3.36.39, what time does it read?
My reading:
10.22.41
